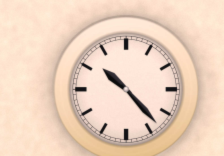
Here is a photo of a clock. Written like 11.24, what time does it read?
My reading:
10.23
